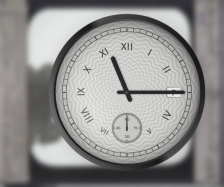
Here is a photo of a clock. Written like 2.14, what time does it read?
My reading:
11.15
